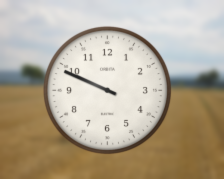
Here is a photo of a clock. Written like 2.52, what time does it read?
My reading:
9.49
